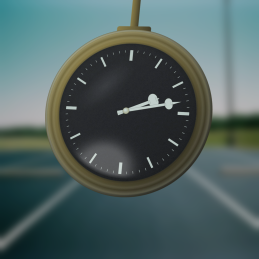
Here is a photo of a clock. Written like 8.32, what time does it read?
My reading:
2.13
